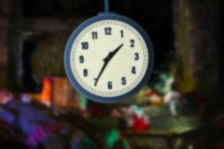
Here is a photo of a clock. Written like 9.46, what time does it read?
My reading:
1.35
